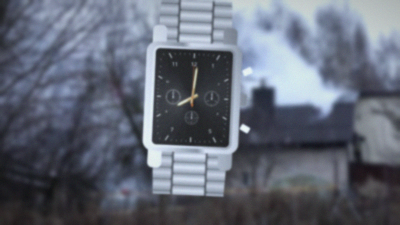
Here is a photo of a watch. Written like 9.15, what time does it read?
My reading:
8.01
